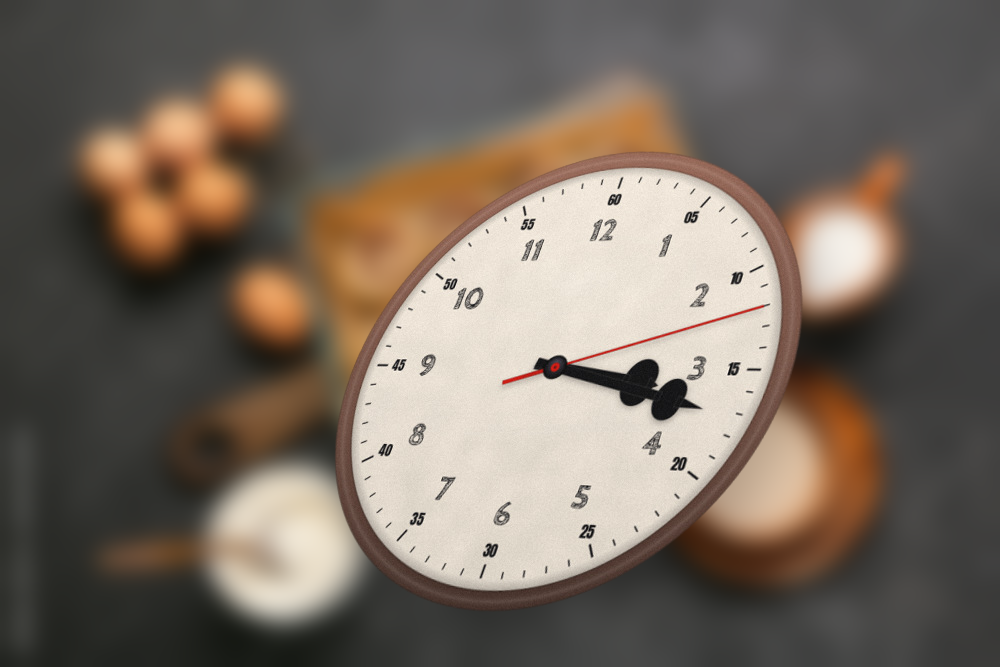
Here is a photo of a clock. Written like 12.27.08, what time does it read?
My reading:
3.17.12
